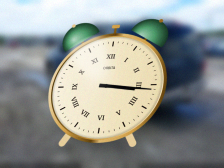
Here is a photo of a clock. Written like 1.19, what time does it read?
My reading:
3.16
